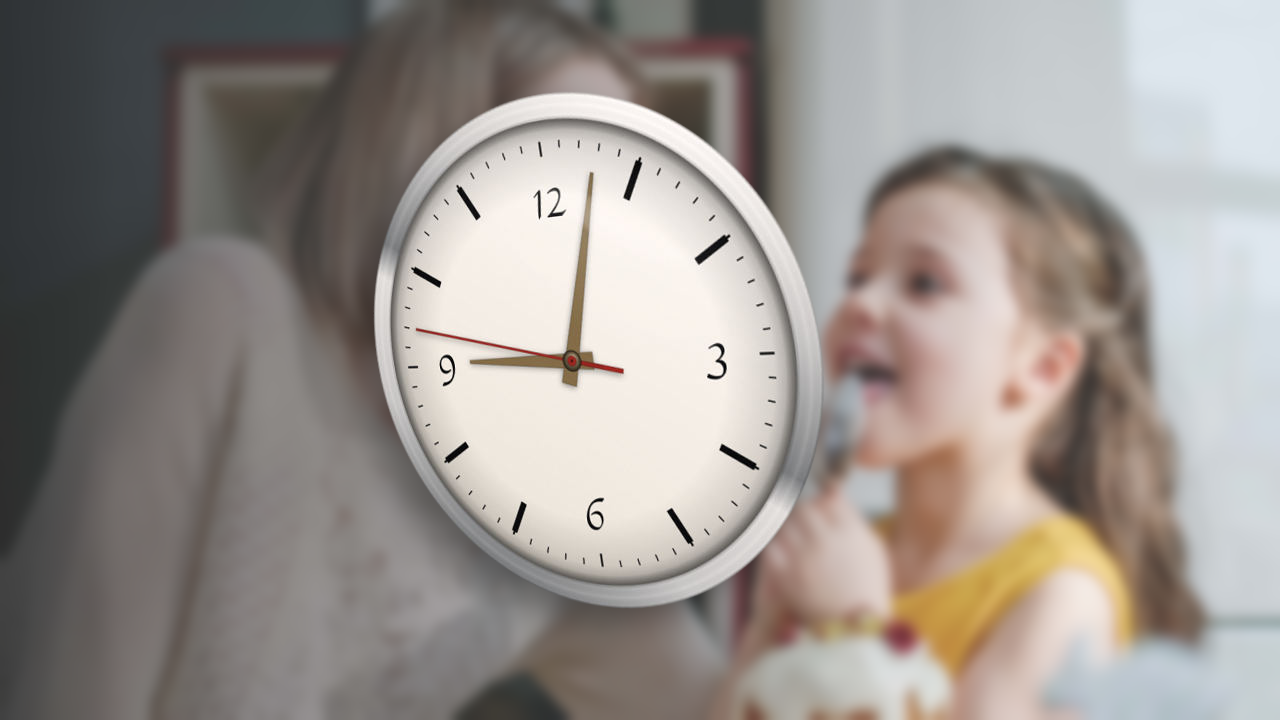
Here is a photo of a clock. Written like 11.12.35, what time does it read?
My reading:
9.02.47
